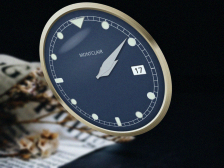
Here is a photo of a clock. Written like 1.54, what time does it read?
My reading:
2.09
